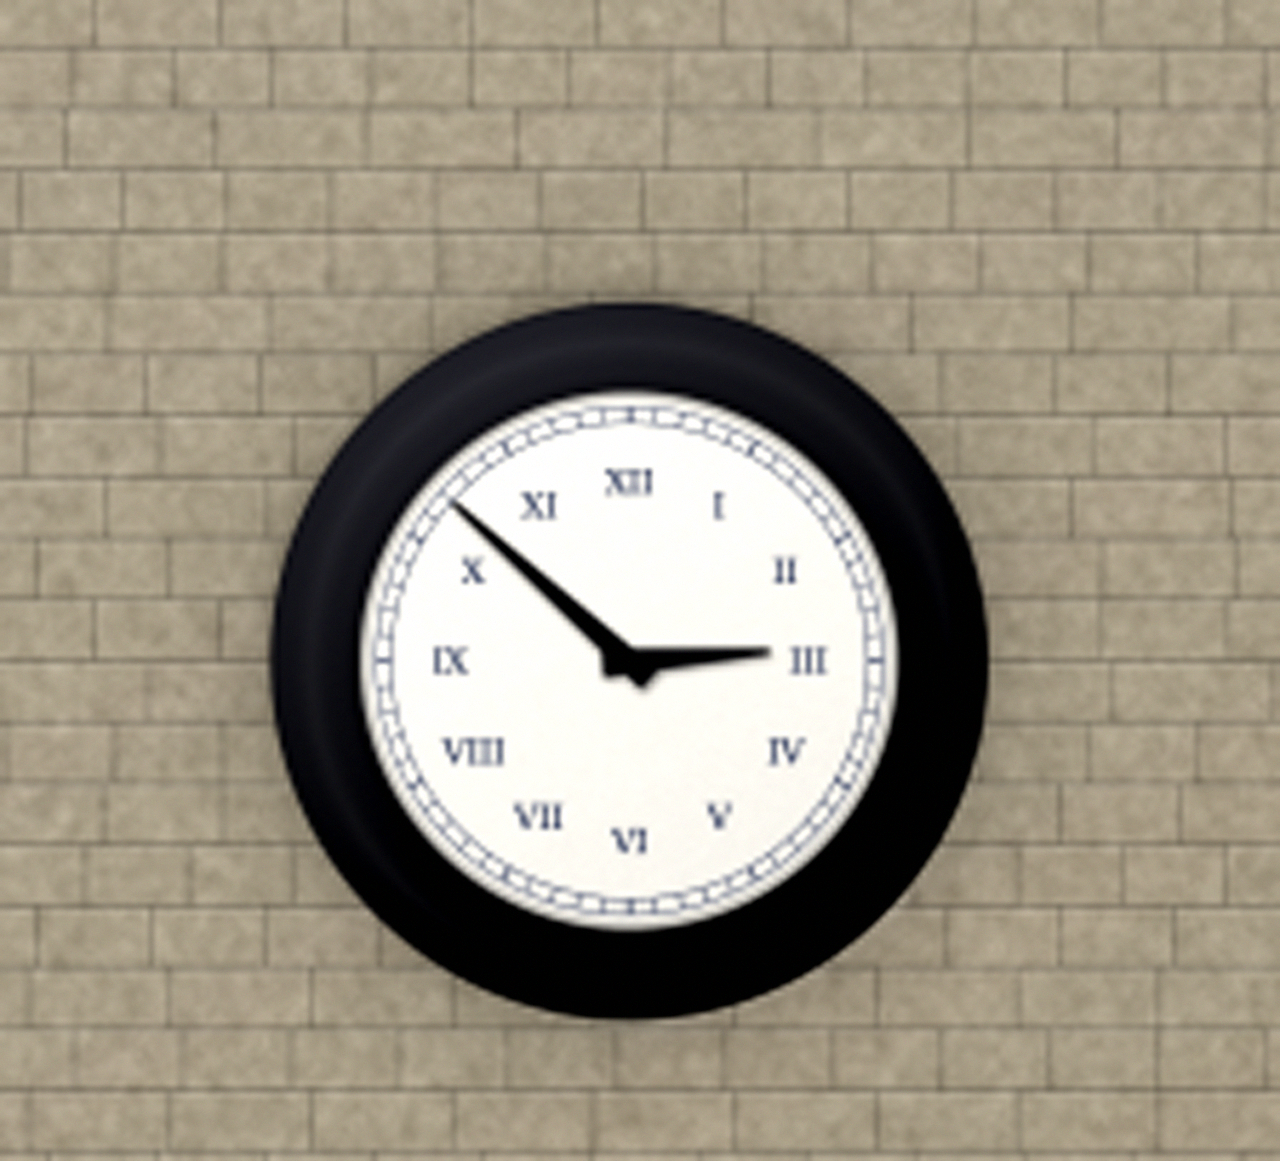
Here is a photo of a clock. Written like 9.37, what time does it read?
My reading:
2.52
